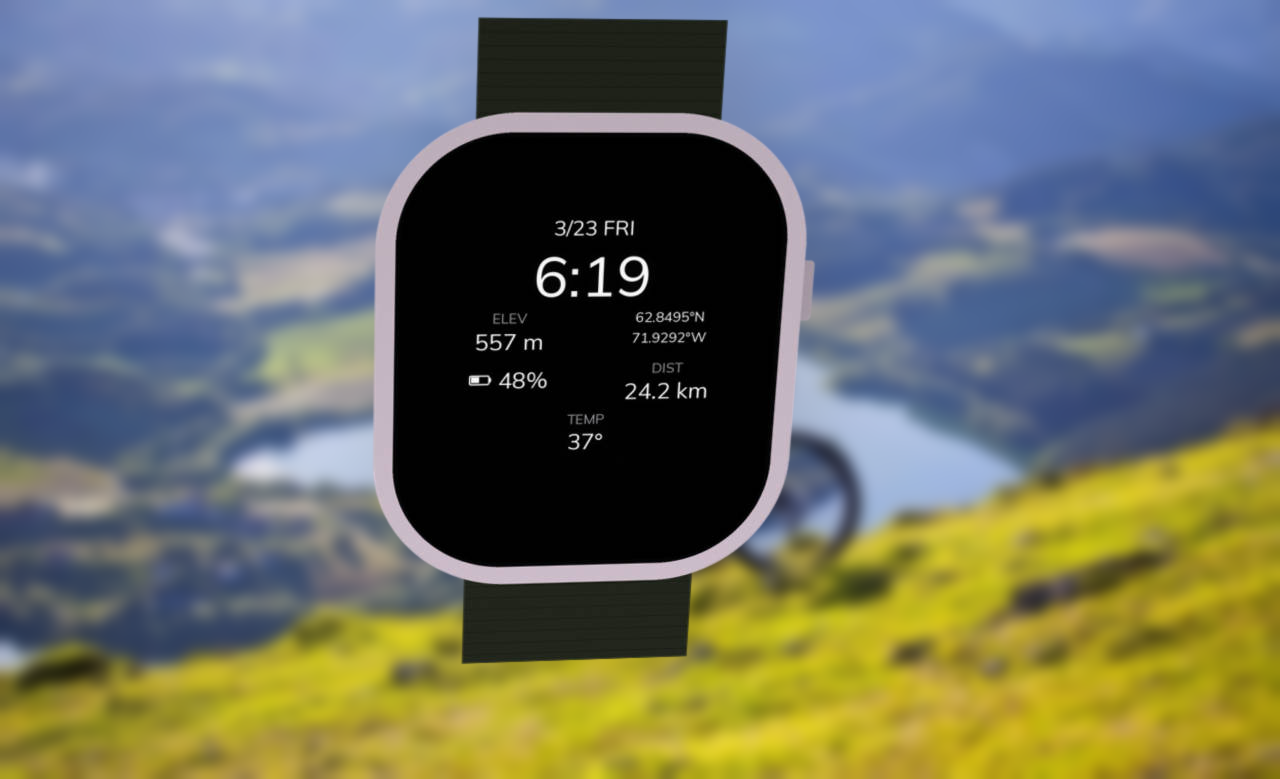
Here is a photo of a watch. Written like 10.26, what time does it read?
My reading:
6.19
